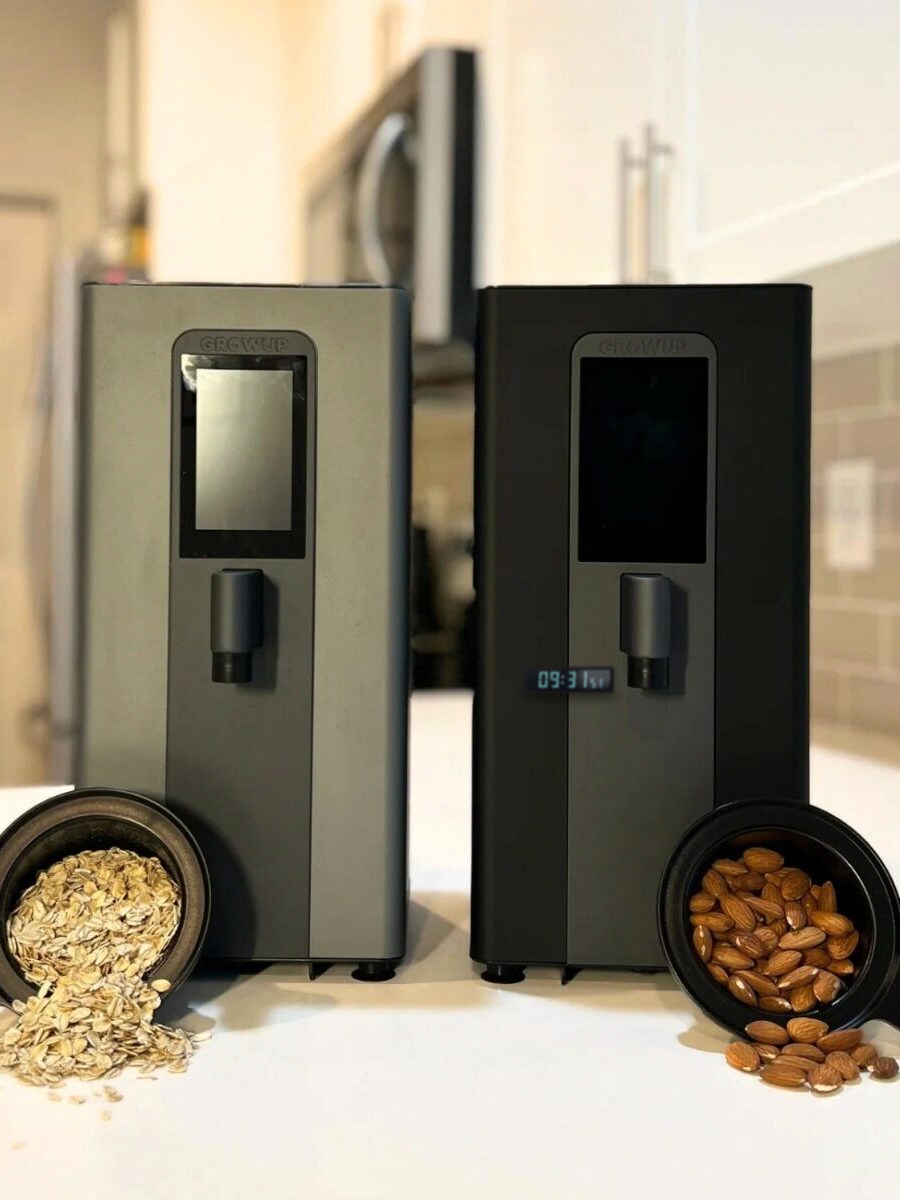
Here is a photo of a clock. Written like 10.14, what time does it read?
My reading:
9.31
